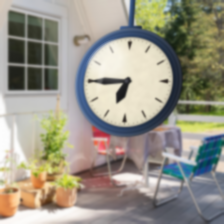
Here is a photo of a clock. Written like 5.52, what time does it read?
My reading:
6.45
